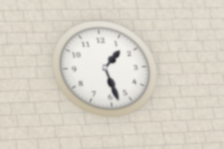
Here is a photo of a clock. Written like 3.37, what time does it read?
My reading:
1.28
